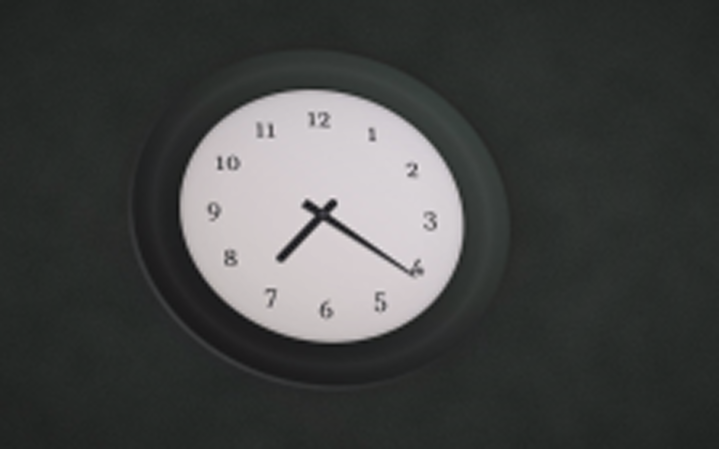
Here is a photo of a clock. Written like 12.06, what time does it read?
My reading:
7.21
